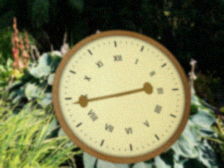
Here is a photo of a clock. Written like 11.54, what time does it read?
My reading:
2.44
